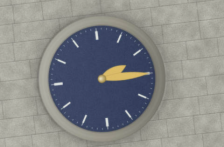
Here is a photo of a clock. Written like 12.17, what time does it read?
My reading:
2.15
